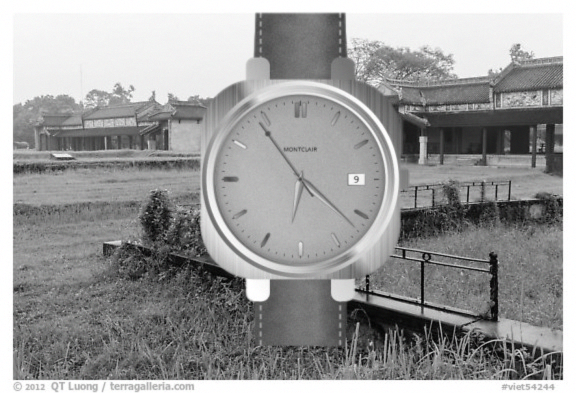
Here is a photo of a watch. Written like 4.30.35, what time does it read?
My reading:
6.21.54
